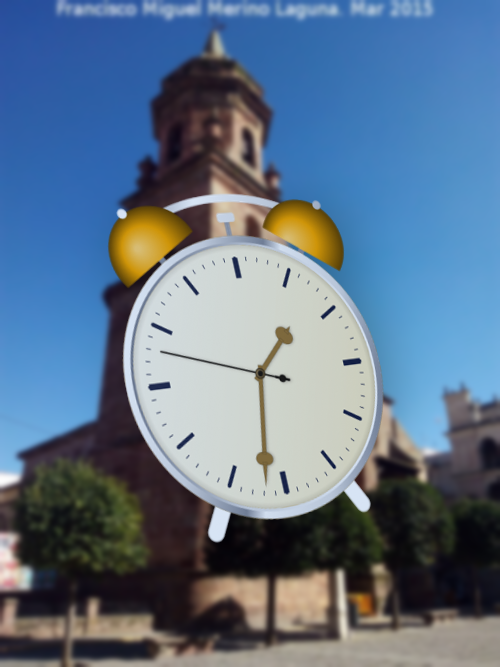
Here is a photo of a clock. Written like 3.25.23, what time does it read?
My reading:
1.31.48
